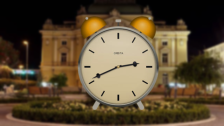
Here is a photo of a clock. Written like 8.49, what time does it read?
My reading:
2.41
